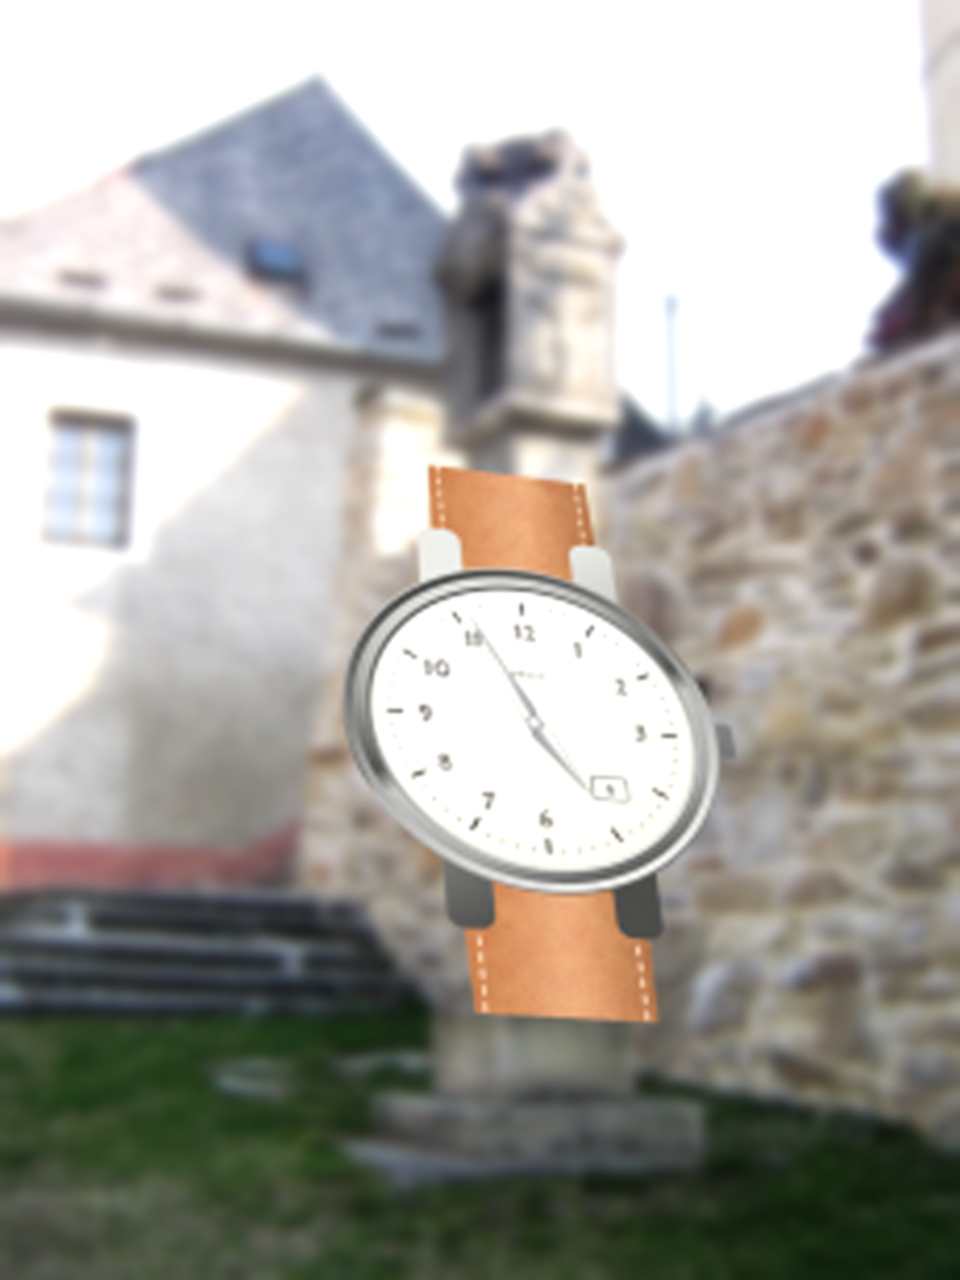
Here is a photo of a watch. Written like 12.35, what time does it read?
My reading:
4.56
